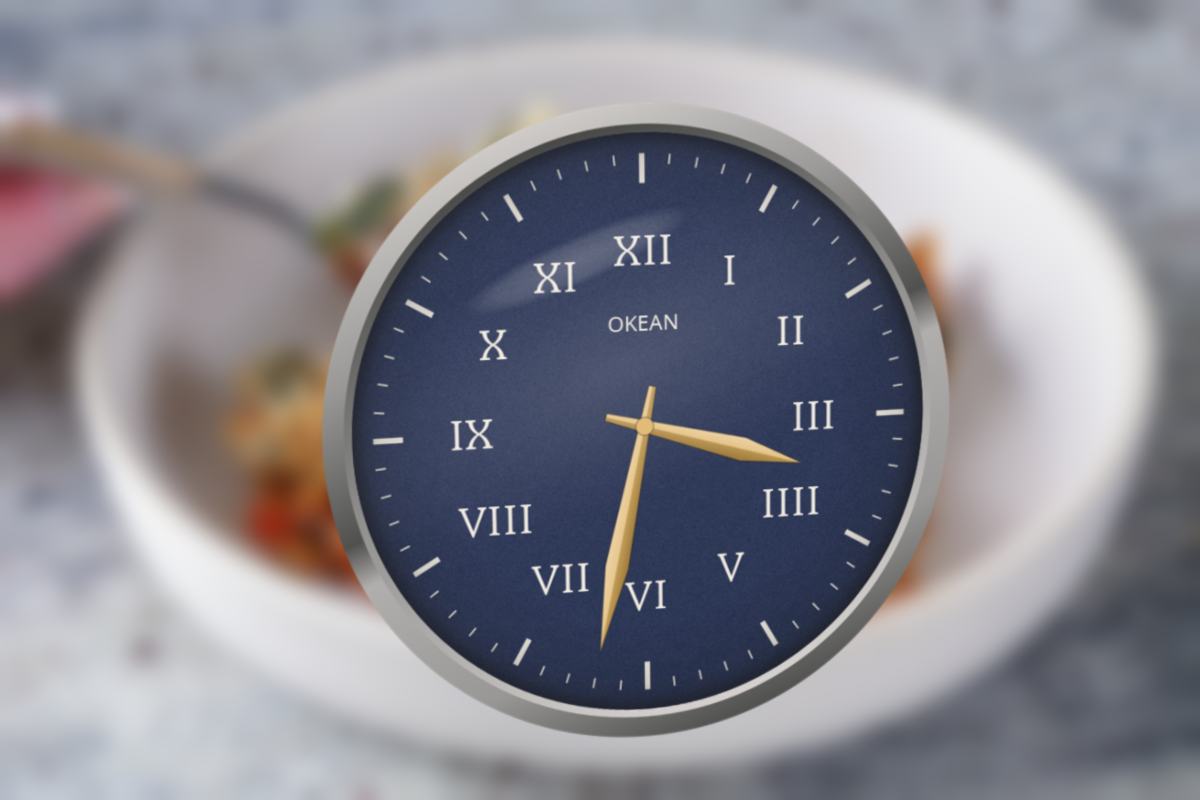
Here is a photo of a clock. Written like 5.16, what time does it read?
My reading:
3.32
